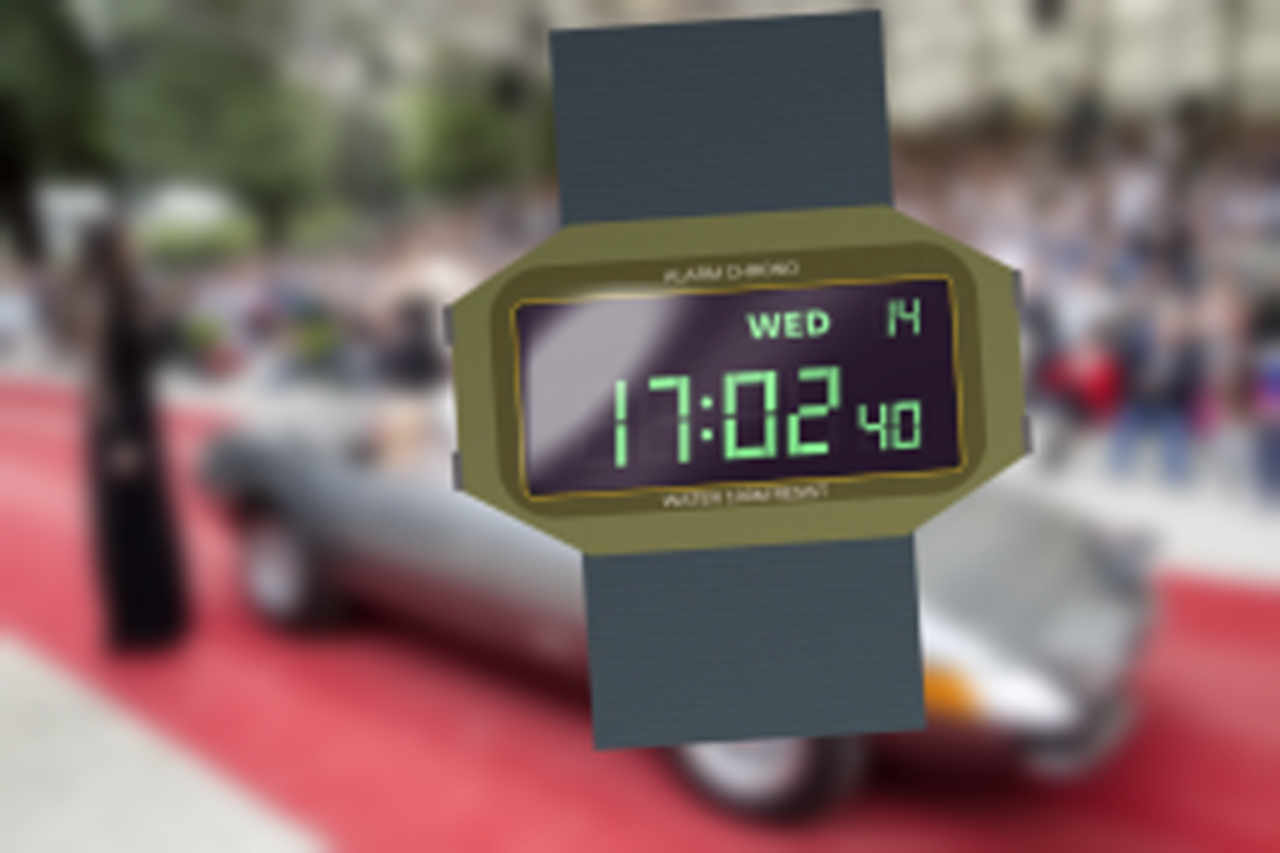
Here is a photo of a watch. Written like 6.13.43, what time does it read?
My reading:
17.02.40
